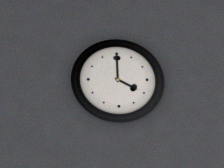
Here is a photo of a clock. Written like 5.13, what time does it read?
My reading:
4.00
